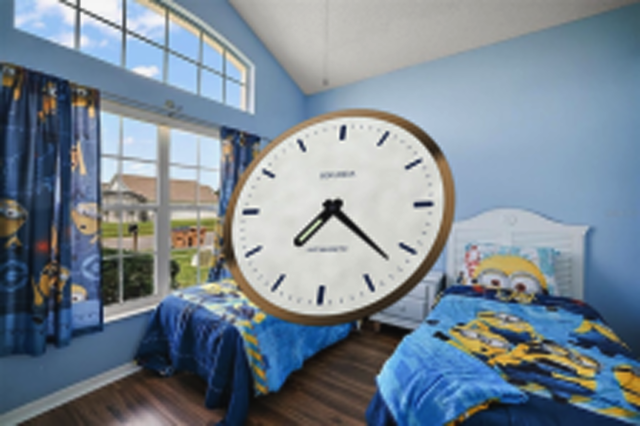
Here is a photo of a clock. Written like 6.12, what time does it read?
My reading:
7.22
